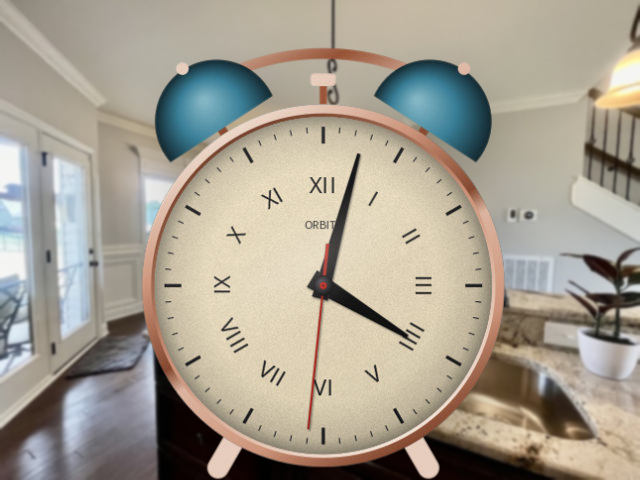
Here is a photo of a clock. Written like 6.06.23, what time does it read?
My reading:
4.02.31
